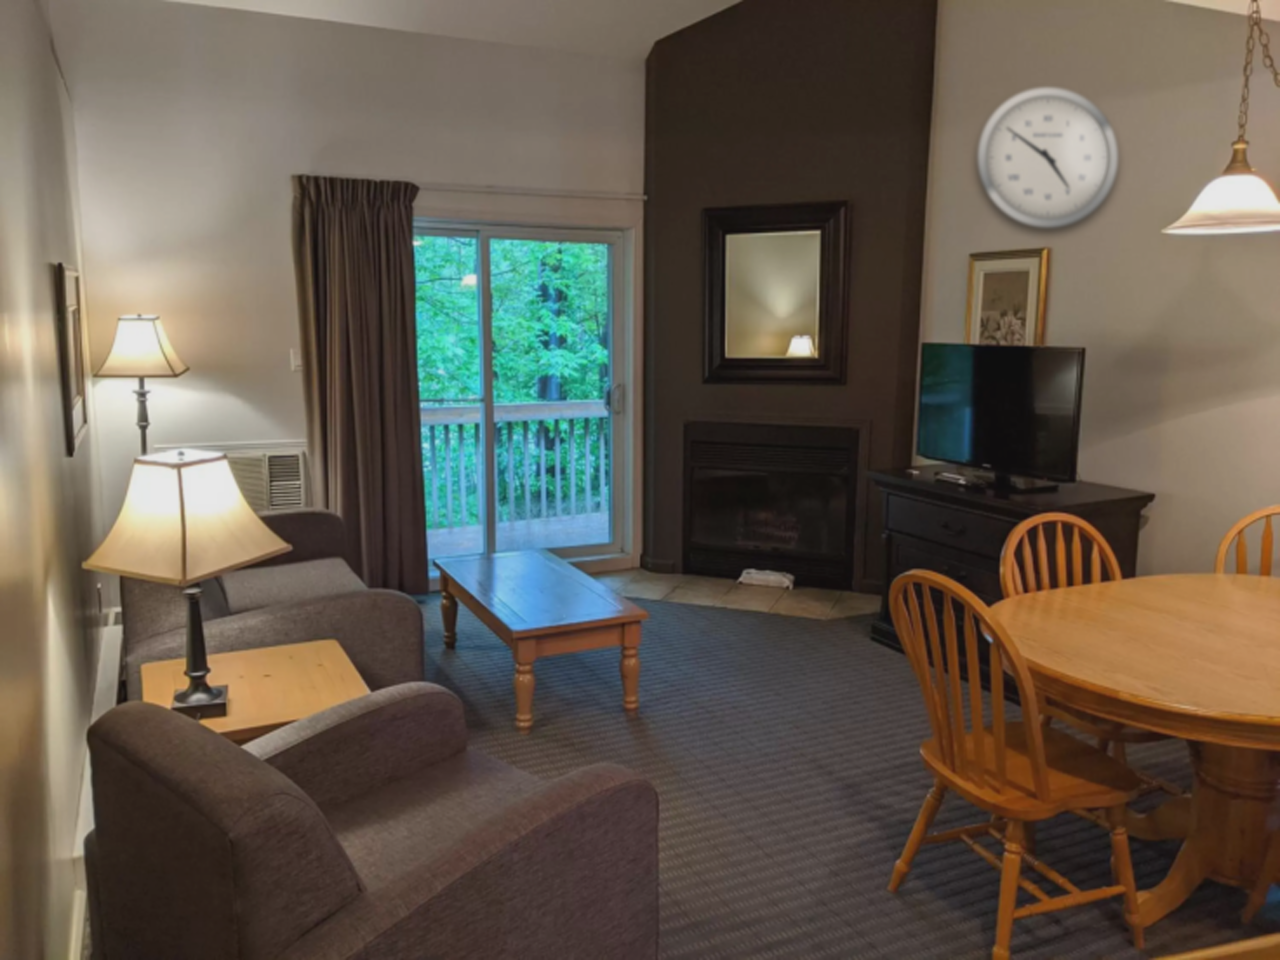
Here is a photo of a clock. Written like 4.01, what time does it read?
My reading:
4.51
